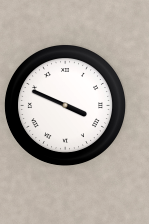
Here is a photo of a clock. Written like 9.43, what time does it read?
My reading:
3.49
